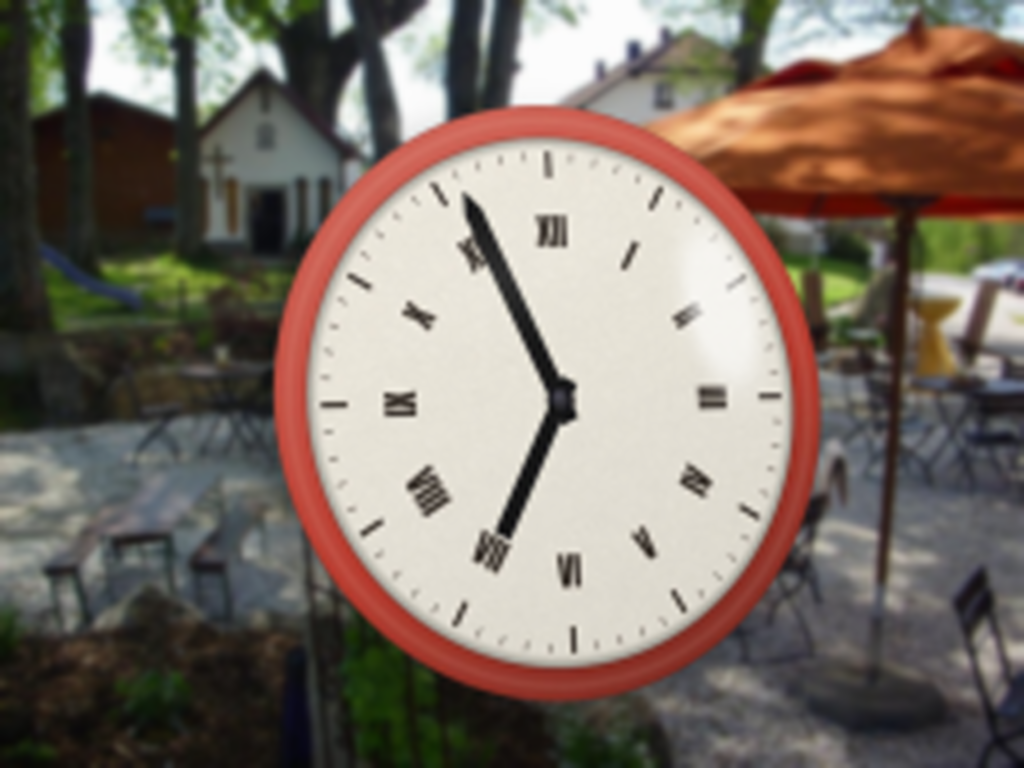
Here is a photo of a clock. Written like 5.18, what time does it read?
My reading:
6.56
